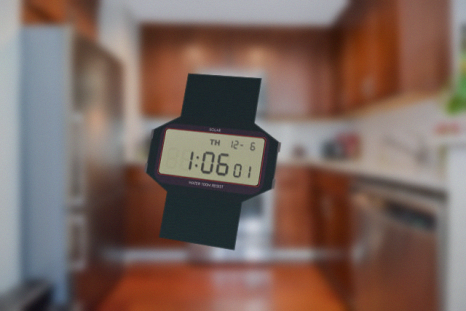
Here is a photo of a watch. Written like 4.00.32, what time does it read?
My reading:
1.06.01
